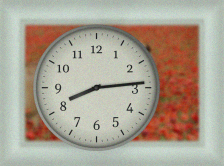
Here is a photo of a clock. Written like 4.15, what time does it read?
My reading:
8.14
